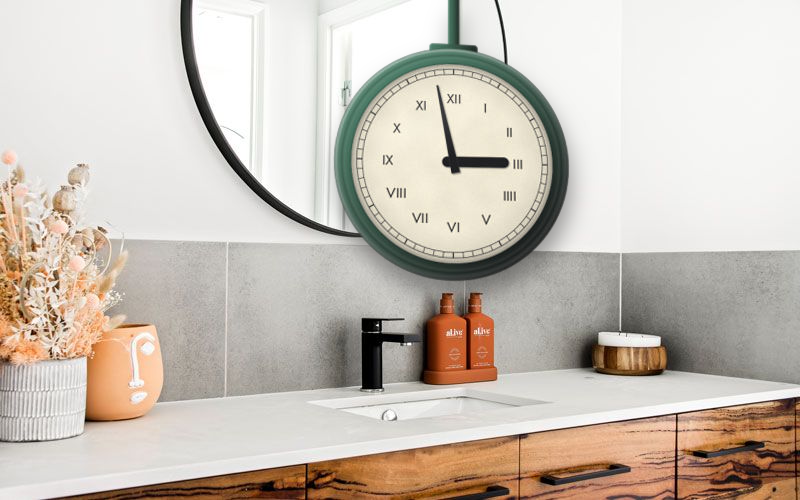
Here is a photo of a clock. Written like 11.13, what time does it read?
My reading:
2.58
